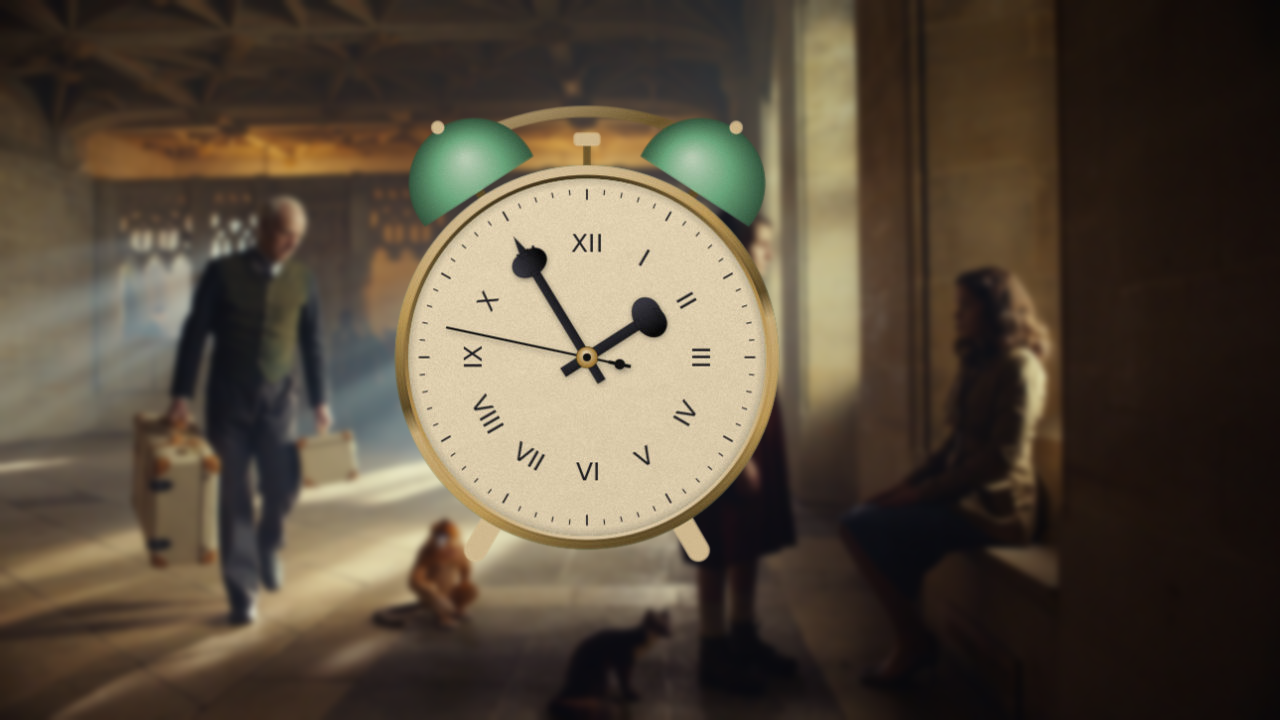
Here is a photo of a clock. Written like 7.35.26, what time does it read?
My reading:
1.54.47
